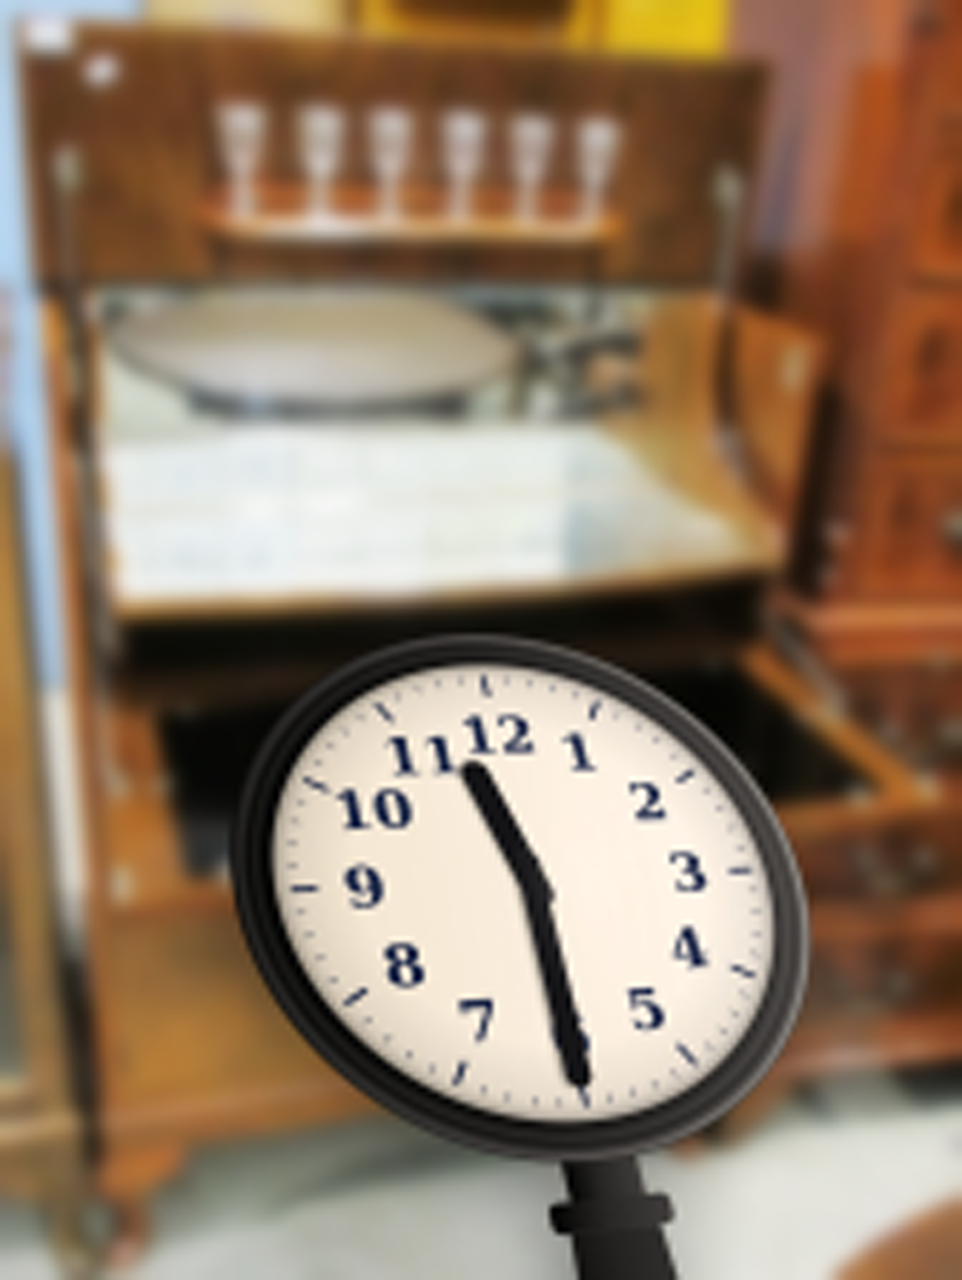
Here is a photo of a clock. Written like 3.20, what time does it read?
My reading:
11.30
